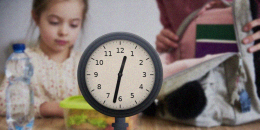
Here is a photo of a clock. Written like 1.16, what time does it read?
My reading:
12.32
